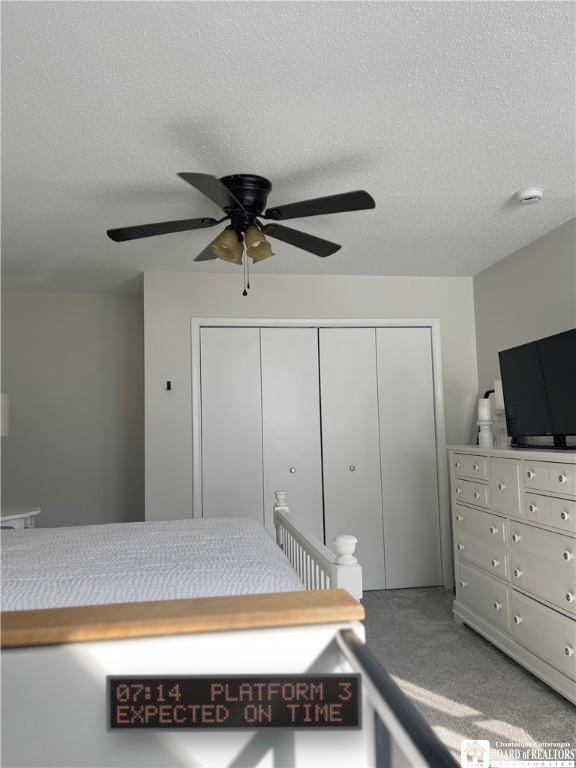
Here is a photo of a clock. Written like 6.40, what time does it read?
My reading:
7.14
